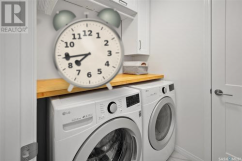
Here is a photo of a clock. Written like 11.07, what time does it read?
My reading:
7.44
